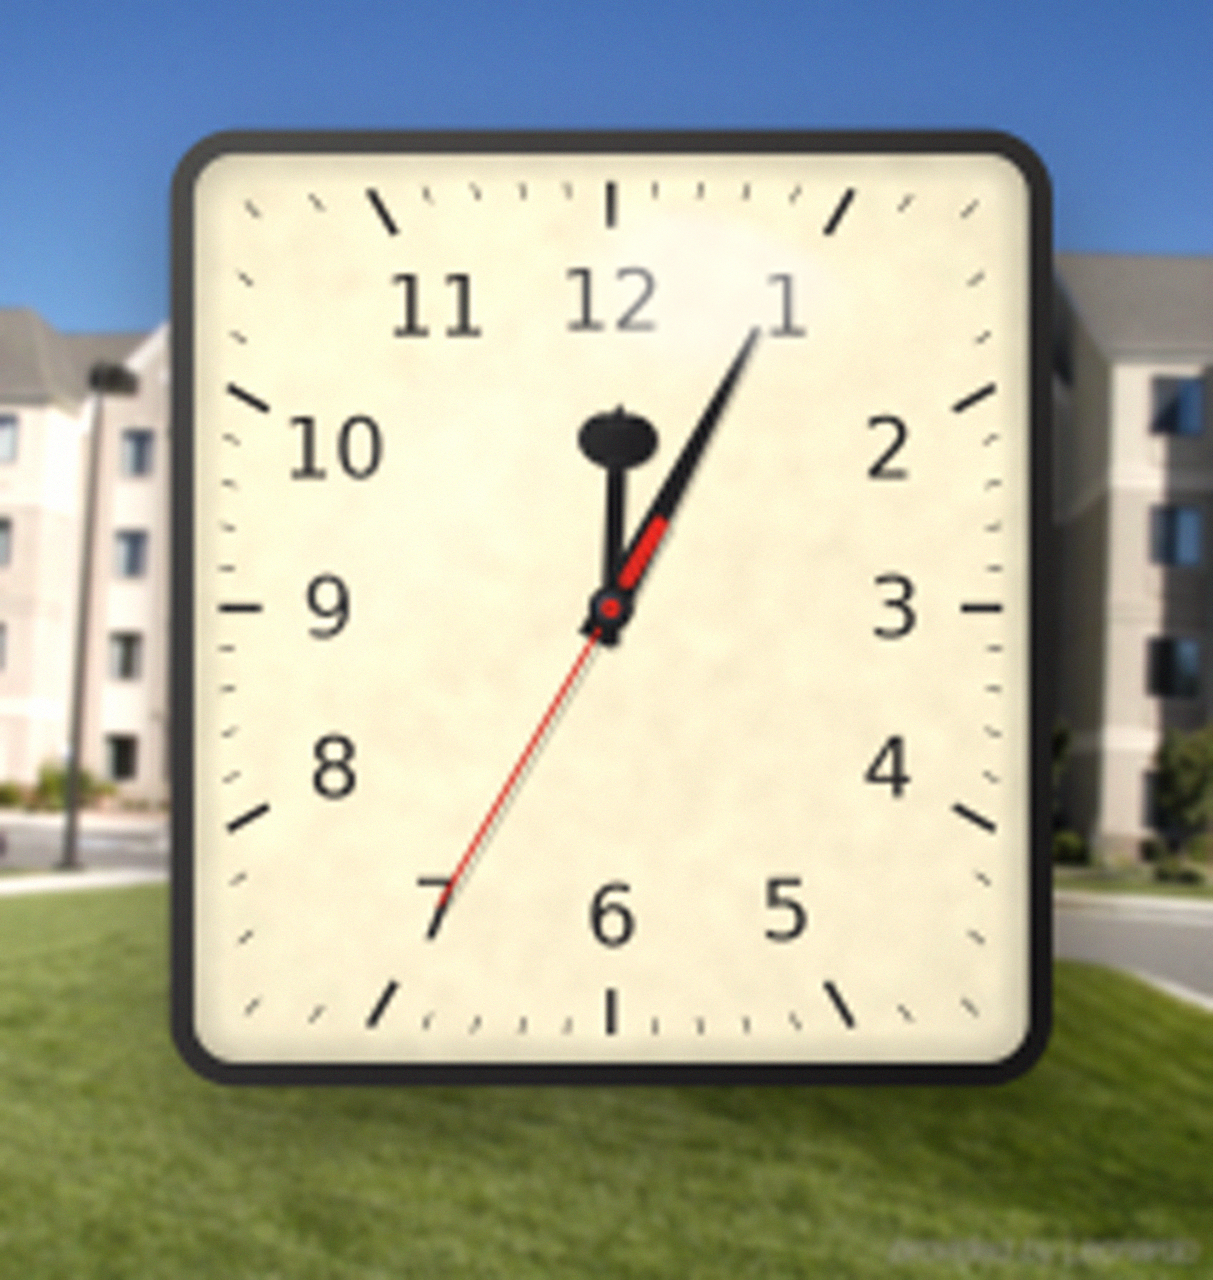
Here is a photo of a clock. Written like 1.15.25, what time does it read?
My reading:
12.04.35
